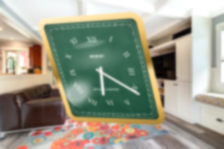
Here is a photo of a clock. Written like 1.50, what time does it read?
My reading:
6.21
